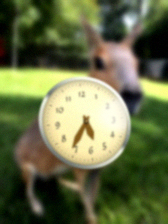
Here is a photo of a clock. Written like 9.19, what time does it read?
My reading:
5.36
